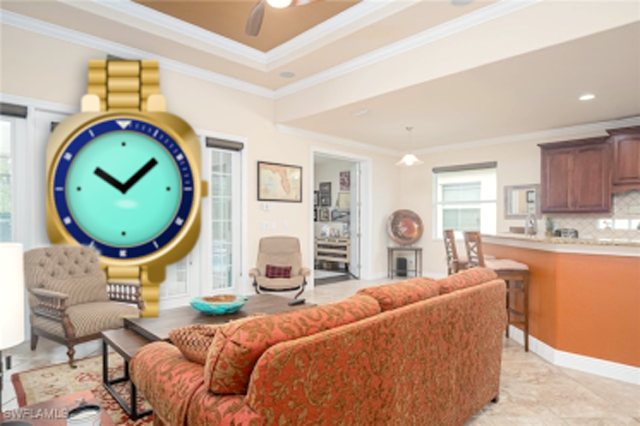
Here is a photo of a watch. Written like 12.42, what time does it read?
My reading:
10.08
